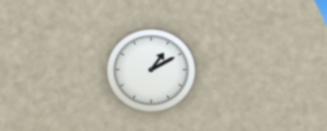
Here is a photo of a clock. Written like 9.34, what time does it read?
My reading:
1.10
